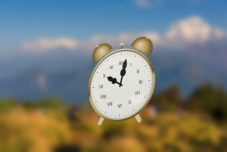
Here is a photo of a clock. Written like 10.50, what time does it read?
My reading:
10.02
